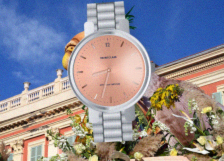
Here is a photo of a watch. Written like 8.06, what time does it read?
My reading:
8.33
